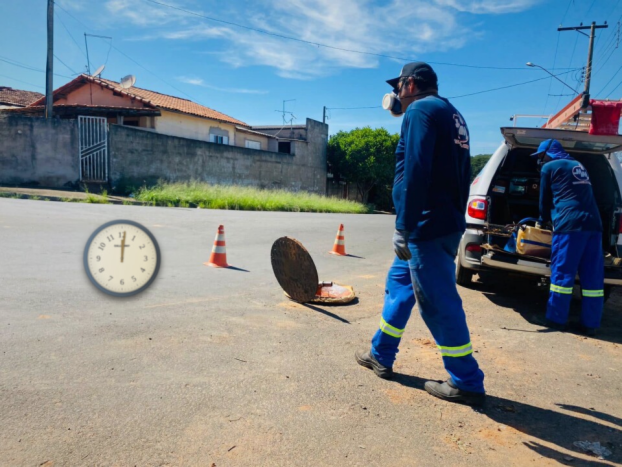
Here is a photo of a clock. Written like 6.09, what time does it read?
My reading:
12.01
